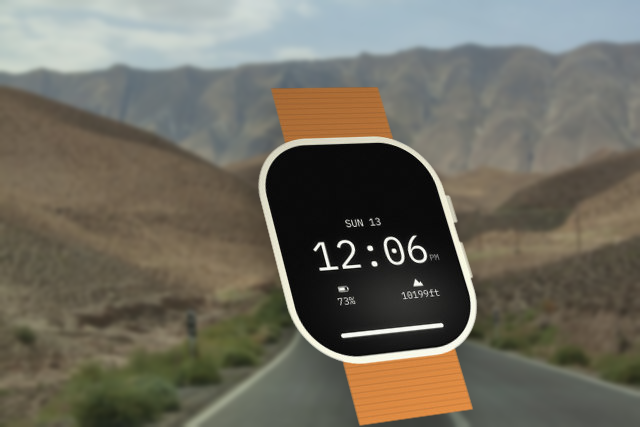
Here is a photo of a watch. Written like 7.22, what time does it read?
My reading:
12.06
